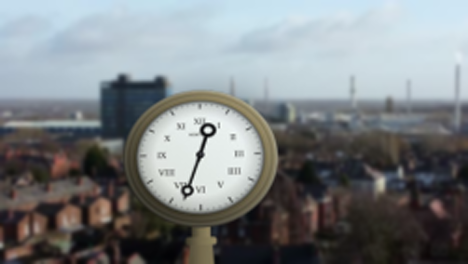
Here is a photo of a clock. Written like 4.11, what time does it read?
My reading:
12.33
